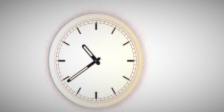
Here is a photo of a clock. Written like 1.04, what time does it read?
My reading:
10.39
